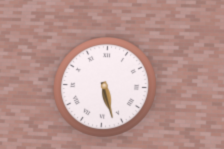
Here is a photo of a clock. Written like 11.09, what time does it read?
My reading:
5.27
